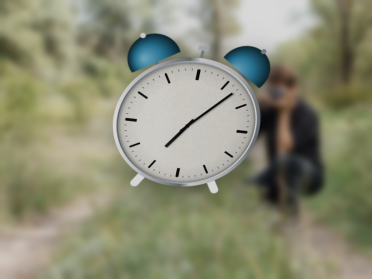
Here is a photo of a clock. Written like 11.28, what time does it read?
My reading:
7.07
